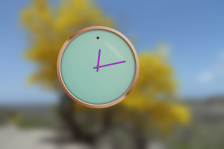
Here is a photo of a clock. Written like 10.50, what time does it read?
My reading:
12.13
